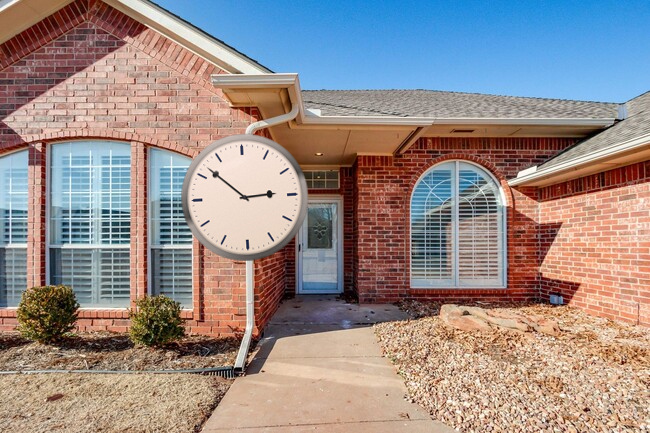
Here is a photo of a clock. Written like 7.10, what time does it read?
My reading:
2.52
